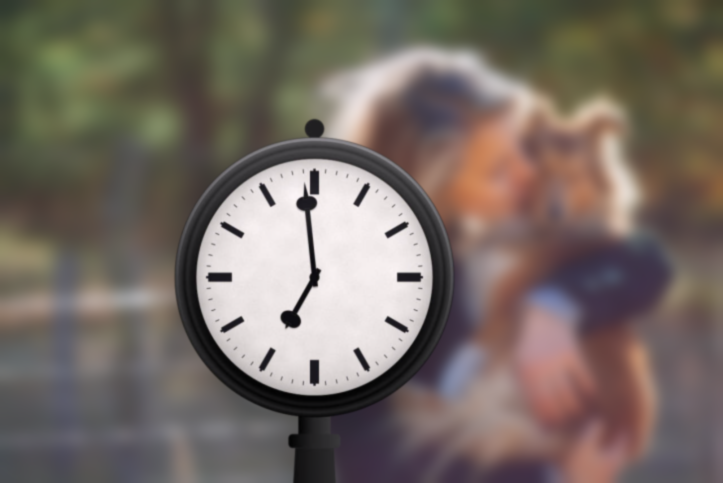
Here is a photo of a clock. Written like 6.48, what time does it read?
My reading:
6.59
